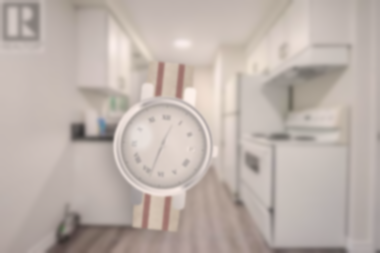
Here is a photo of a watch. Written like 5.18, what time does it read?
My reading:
12.33
